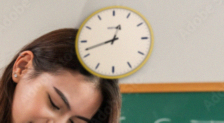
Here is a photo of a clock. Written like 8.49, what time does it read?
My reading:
12.42
